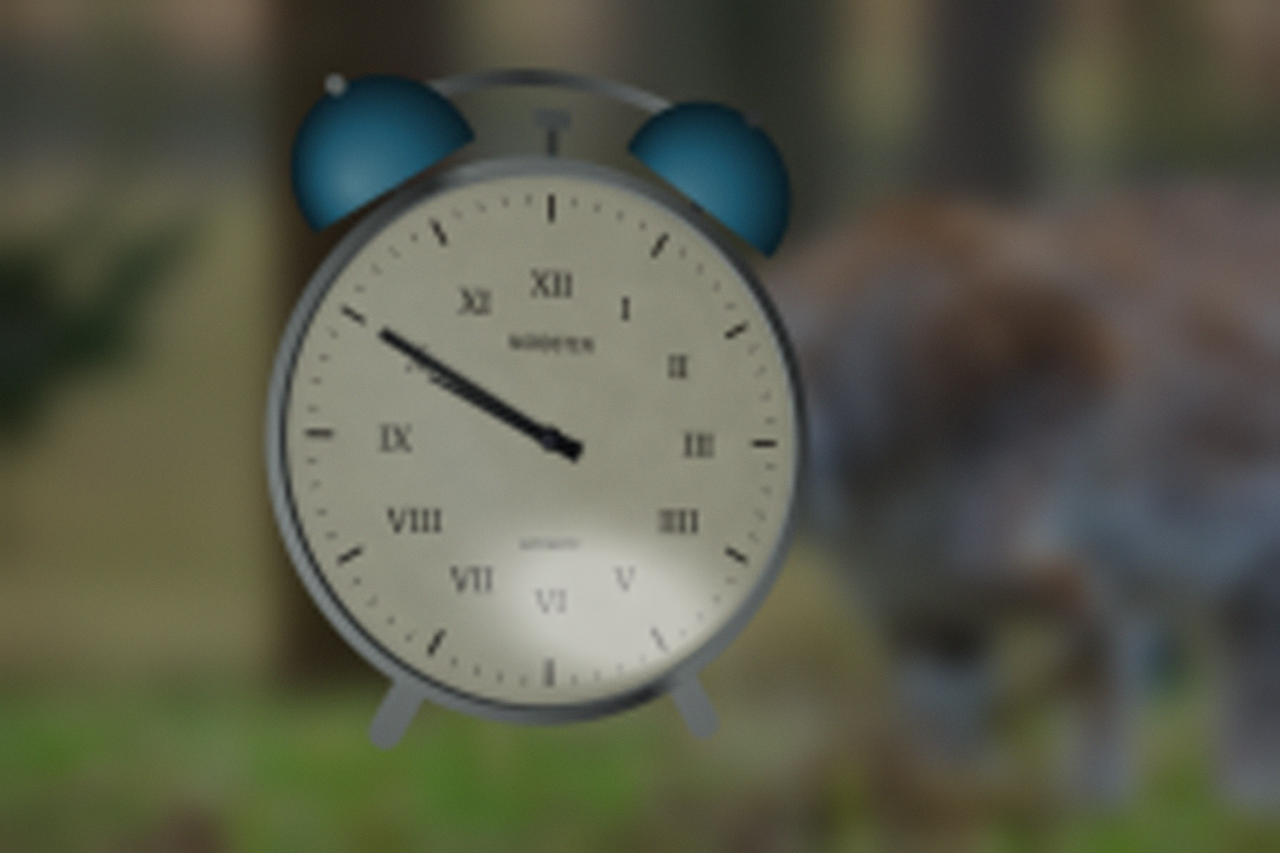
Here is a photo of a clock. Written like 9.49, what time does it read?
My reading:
9.50
